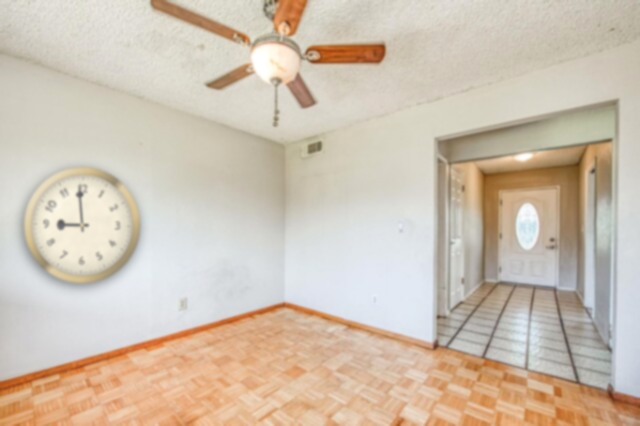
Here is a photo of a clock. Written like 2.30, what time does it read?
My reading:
8.59
